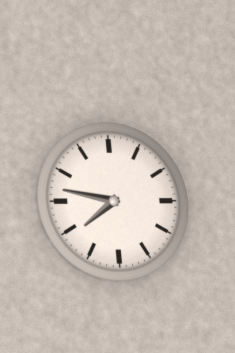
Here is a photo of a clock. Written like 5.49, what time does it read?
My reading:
7.47
